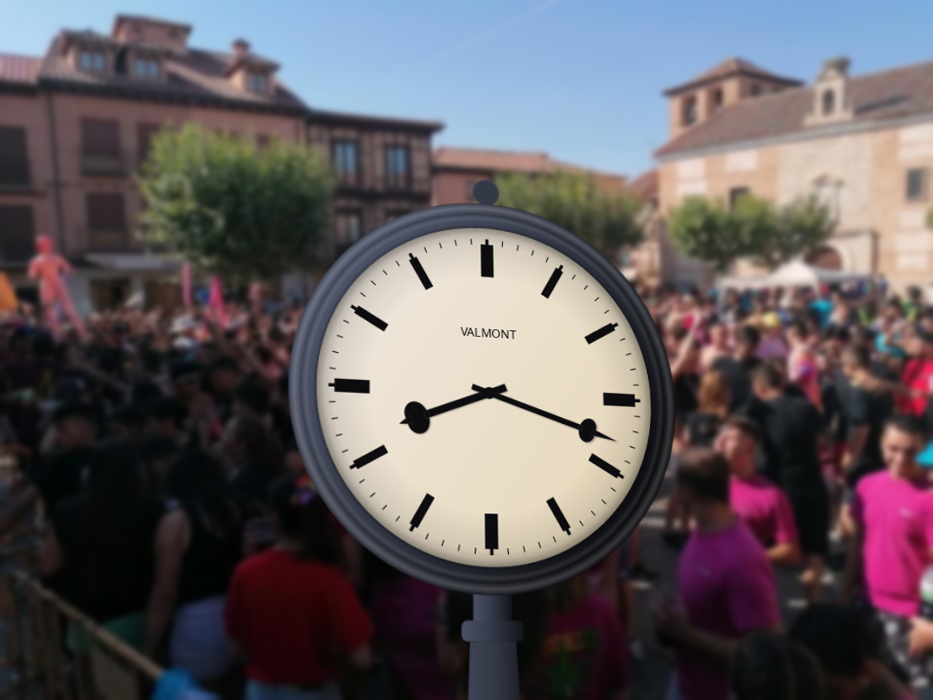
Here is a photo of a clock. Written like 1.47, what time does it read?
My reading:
8.18
